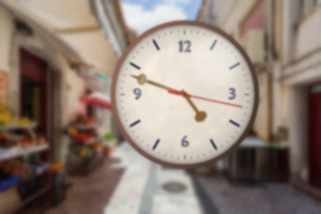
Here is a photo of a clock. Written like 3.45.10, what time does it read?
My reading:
4.48.17
